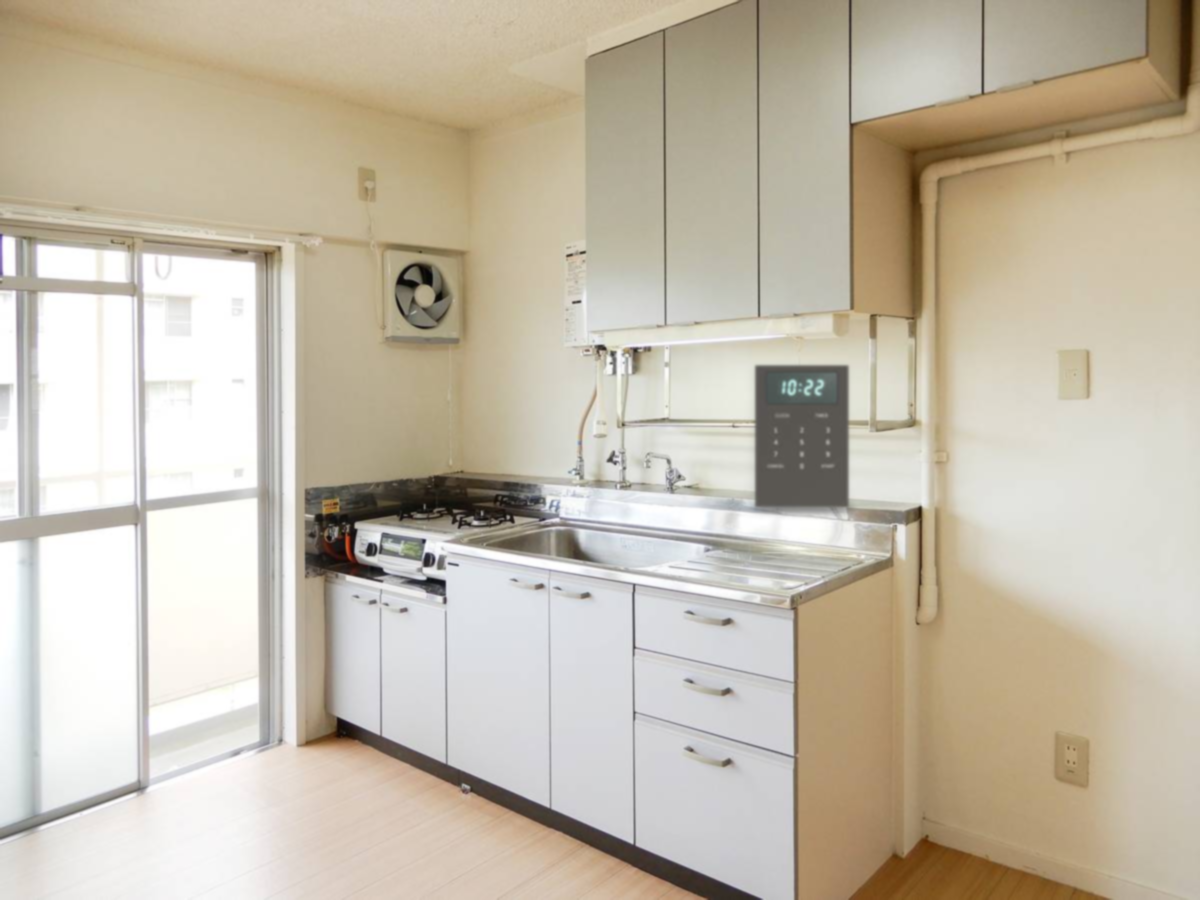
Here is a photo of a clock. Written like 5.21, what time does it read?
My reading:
10.22
